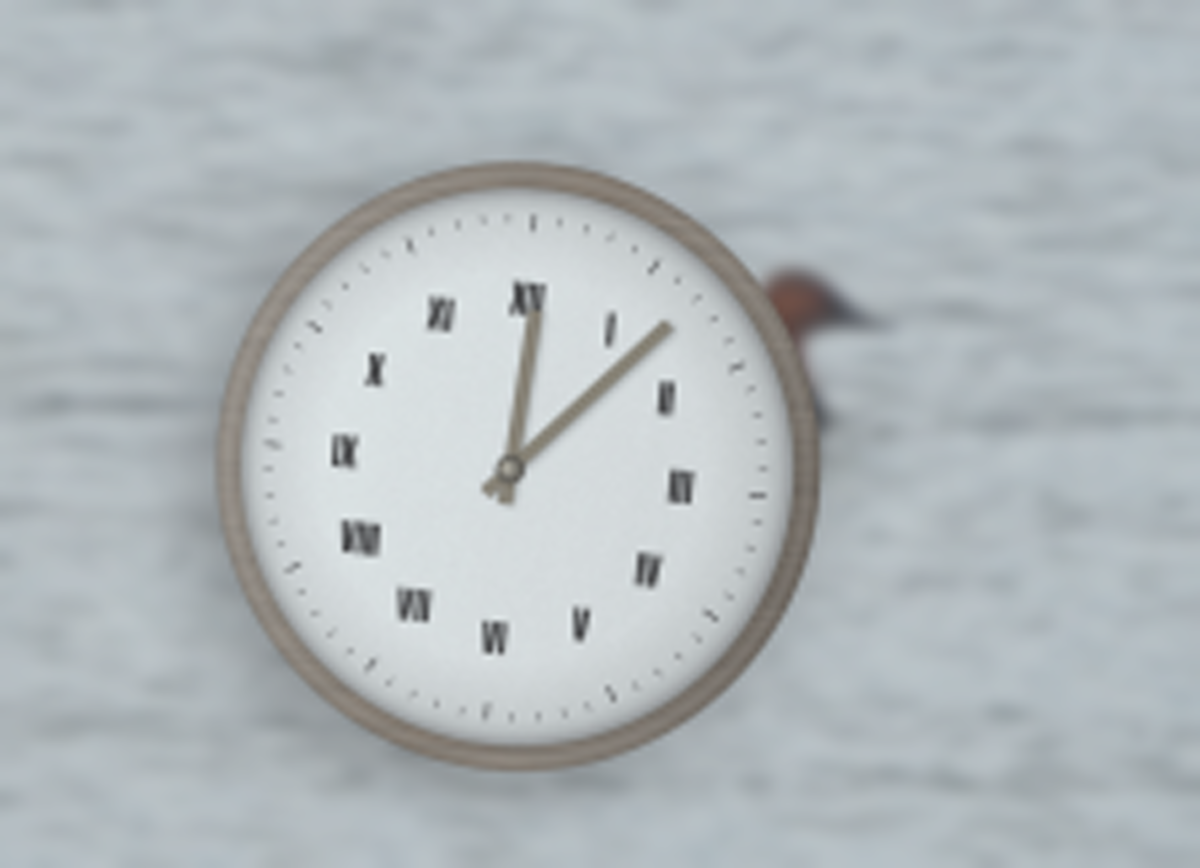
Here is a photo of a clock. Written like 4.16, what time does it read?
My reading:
12.07
